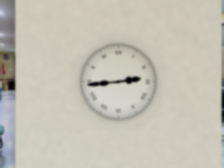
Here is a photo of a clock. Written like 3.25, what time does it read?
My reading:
2.44
